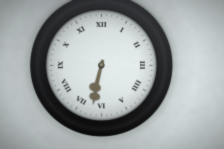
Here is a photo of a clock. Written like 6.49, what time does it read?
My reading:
6.32
